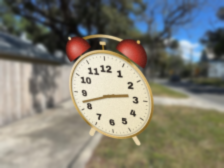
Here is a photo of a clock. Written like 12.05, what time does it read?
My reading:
2.42
